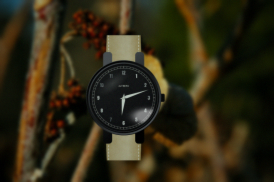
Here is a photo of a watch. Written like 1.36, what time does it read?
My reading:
6.12
